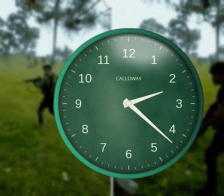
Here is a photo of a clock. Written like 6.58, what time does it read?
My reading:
2.22
